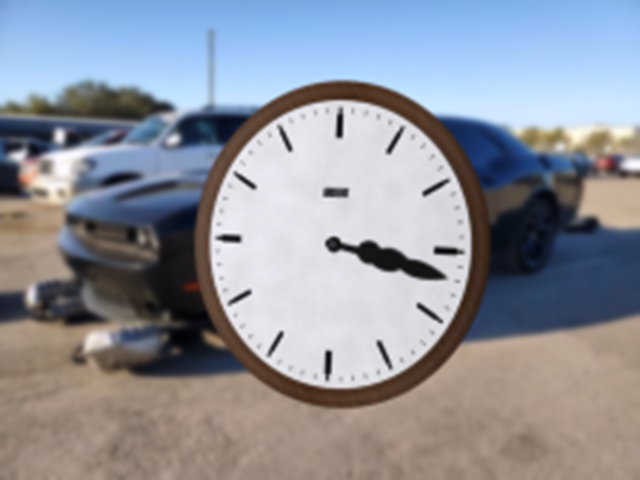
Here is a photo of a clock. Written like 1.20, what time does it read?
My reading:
3.17
